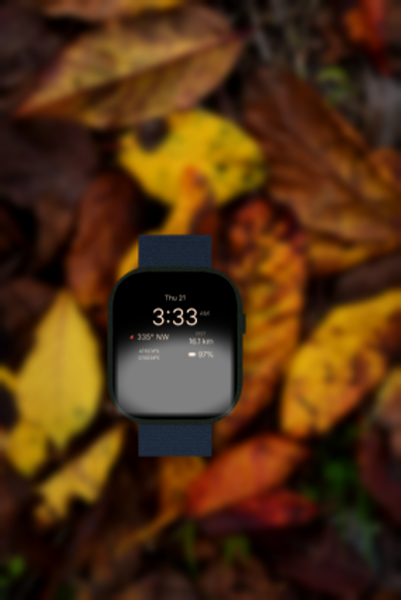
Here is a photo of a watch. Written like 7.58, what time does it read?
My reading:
3.33
